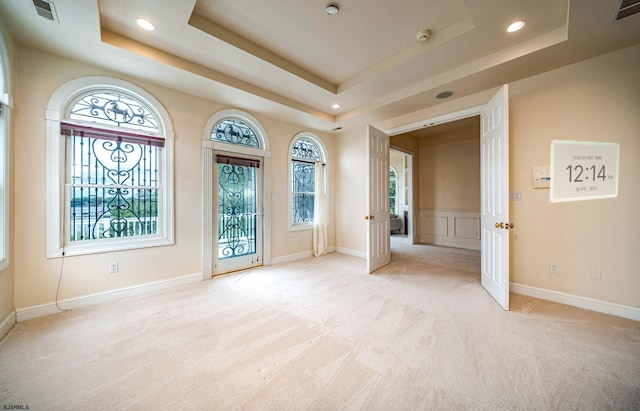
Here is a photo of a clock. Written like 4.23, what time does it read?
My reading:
12.14
